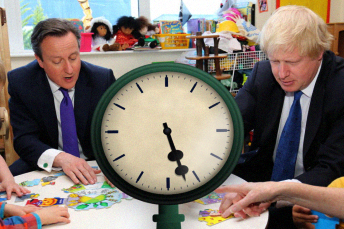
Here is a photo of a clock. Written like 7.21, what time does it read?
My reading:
5.27
